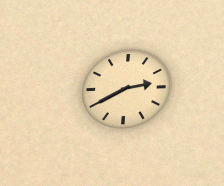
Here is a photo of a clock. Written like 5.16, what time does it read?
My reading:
2.40
